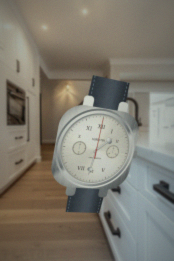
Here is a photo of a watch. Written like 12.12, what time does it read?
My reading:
1.31
